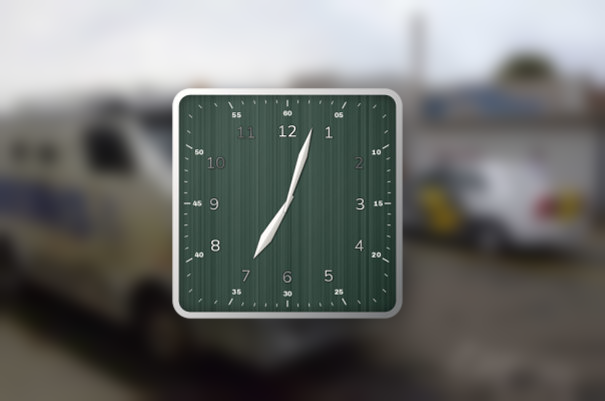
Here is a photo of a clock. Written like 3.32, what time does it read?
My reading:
7.03
